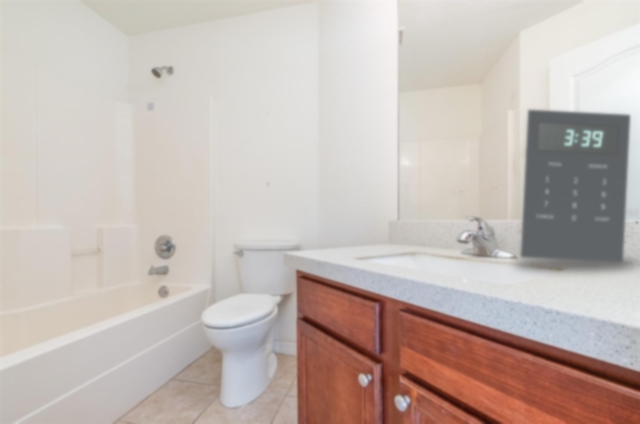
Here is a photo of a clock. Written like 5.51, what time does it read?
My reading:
3.39
